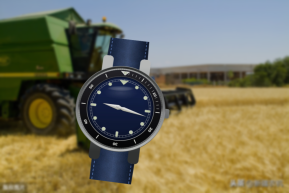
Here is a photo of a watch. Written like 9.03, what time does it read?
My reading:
9.17
